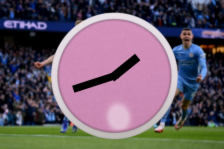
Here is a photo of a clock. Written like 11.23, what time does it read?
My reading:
1.42
